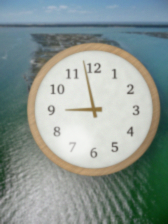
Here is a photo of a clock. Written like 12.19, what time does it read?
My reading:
8.58
